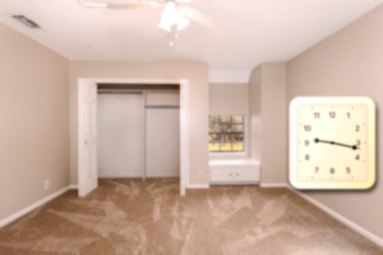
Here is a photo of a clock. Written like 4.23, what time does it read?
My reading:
9.17
